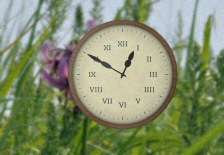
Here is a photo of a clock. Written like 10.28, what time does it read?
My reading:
12.50
